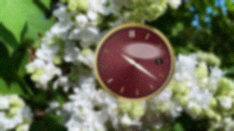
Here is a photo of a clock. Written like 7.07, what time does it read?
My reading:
10.22
